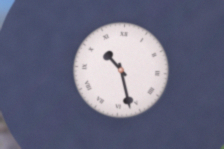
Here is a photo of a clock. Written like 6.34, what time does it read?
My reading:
10.27
